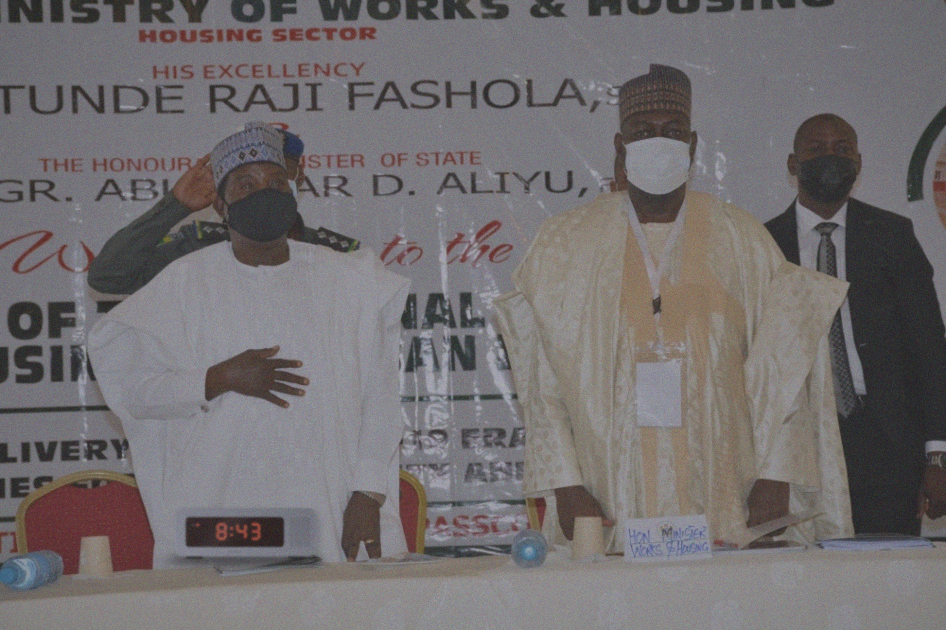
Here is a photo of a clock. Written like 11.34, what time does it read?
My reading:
8.43
